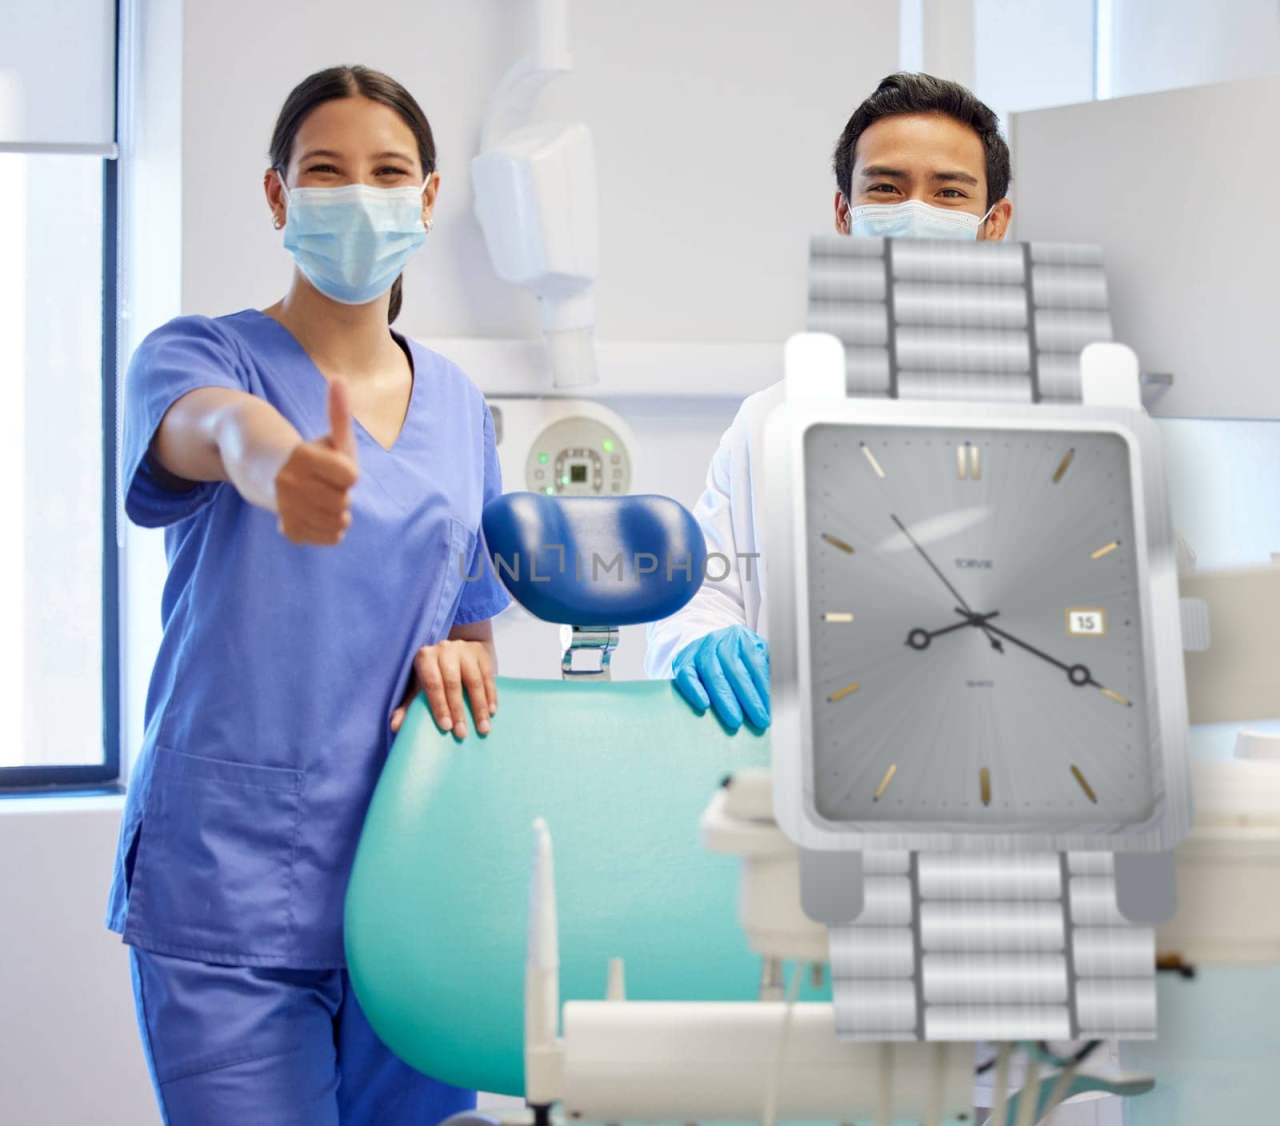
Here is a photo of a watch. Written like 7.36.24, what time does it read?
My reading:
8.19.54
